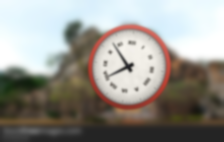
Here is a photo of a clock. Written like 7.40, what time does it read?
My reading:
7.53
